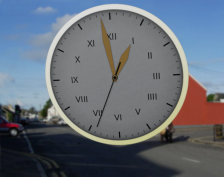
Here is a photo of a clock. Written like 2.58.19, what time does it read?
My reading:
12.58.34
